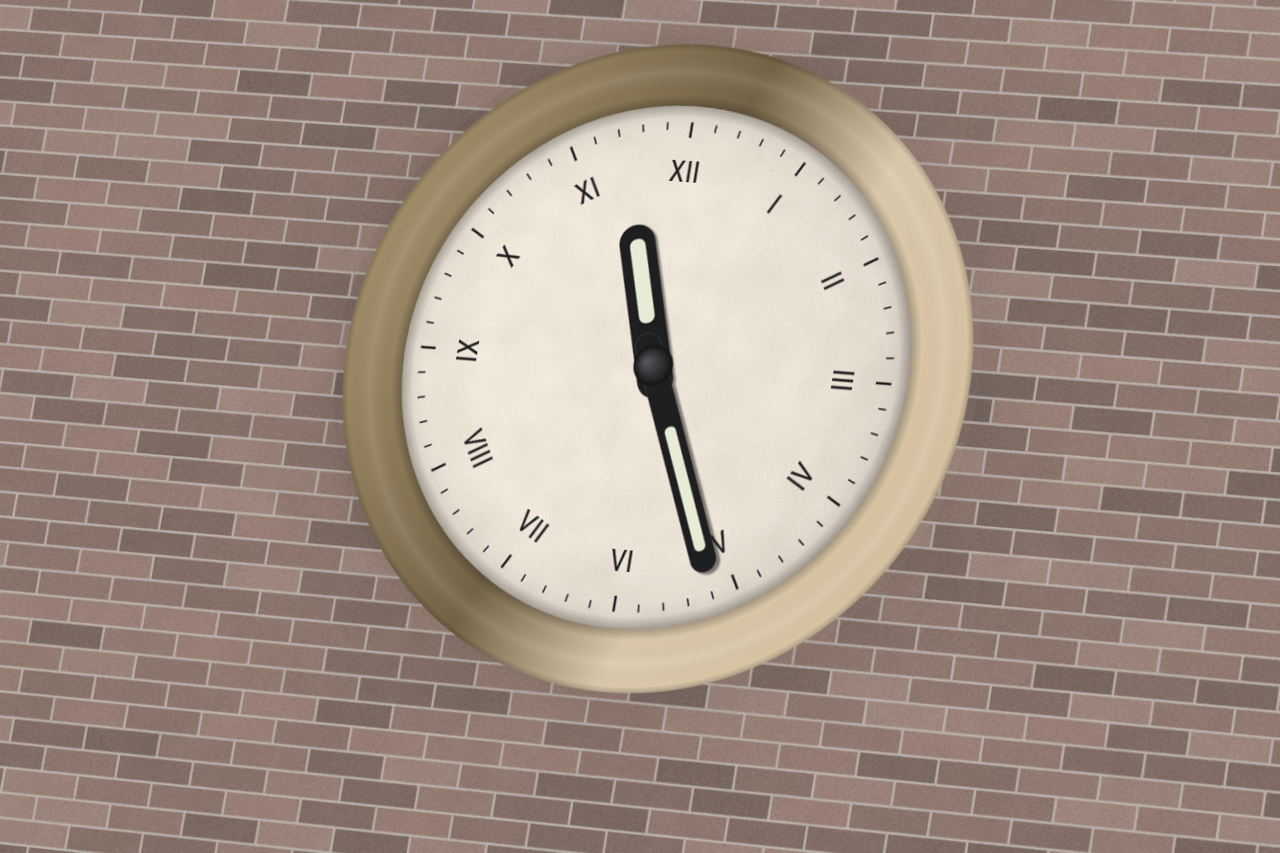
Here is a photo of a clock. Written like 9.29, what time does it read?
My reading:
11.26
